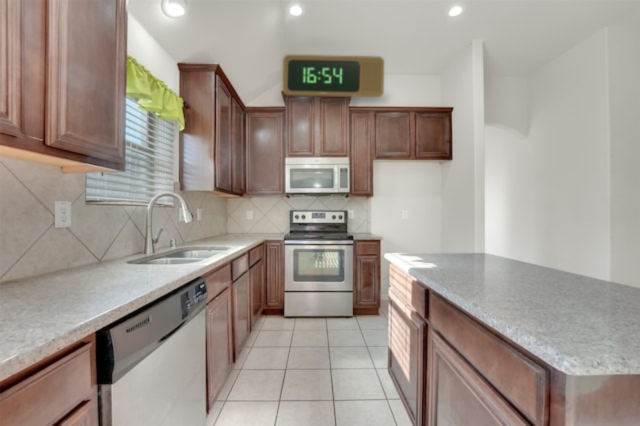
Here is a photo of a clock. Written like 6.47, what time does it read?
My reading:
16.54
